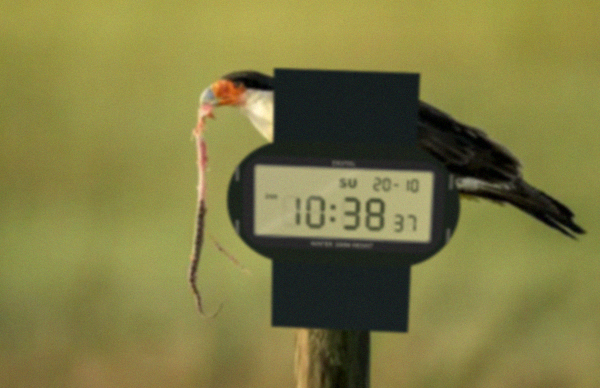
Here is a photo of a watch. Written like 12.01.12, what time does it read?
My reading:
10.38.37
